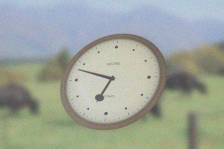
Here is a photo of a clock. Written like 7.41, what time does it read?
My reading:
6.48
